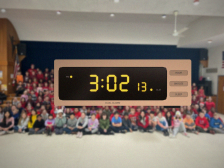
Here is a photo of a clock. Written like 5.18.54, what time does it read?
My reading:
3.02.13
